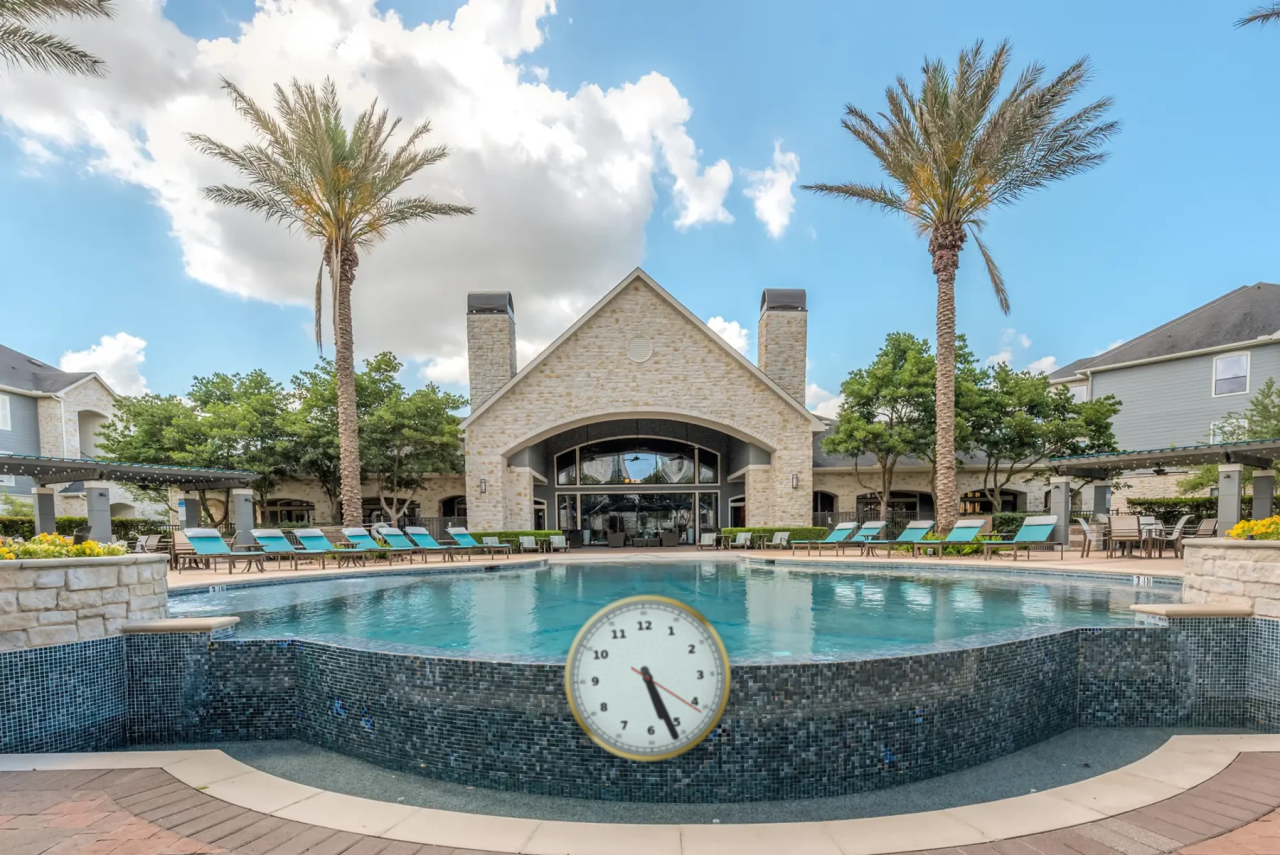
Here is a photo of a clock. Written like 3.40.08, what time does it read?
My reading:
5.26.21
